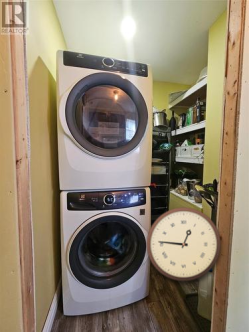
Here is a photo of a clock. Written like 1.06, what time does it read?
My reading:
12.46
